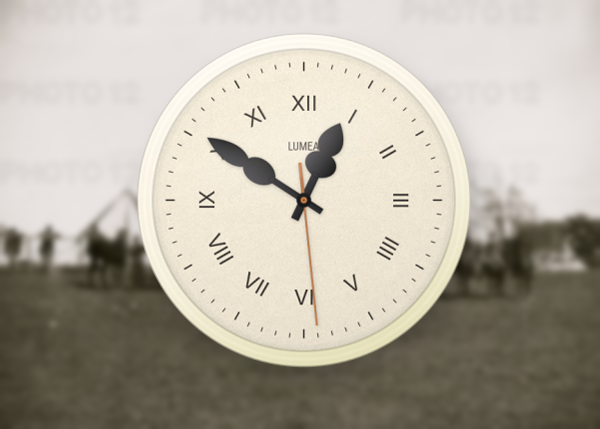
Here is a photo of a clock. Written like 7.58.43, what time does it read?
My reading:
12.50.29
